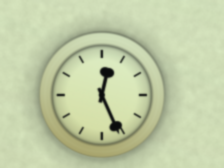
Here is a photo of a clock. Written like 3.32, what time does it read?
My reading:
12.26
